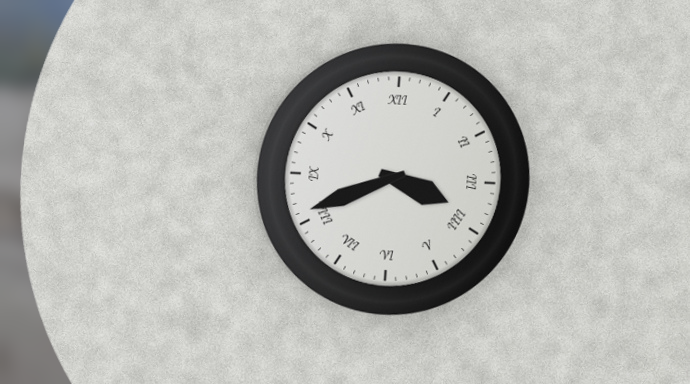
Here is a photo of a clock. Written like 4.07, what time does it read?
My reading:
3.41
